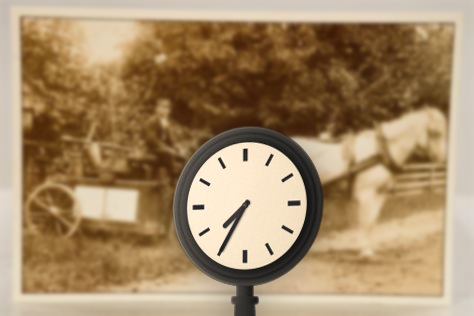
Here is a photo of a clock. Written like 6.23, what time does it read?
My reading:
7.35
